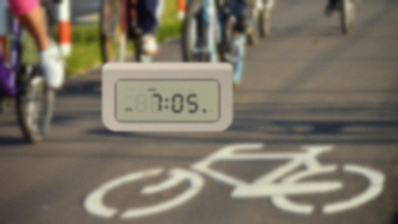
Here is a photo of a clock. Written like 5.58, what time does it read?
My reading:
7.05
